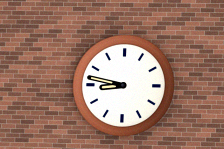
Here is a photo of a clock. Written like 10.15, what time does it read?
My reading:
8.47
